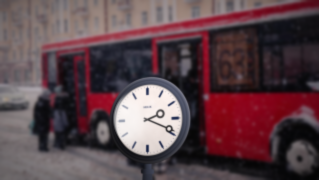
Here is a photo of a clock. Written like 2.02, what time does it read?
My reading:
2.19
